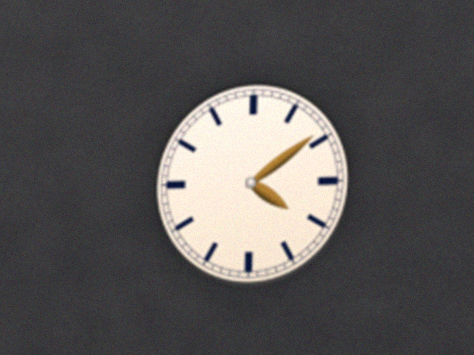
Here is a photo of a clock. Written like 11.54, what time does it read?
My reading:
4.09
